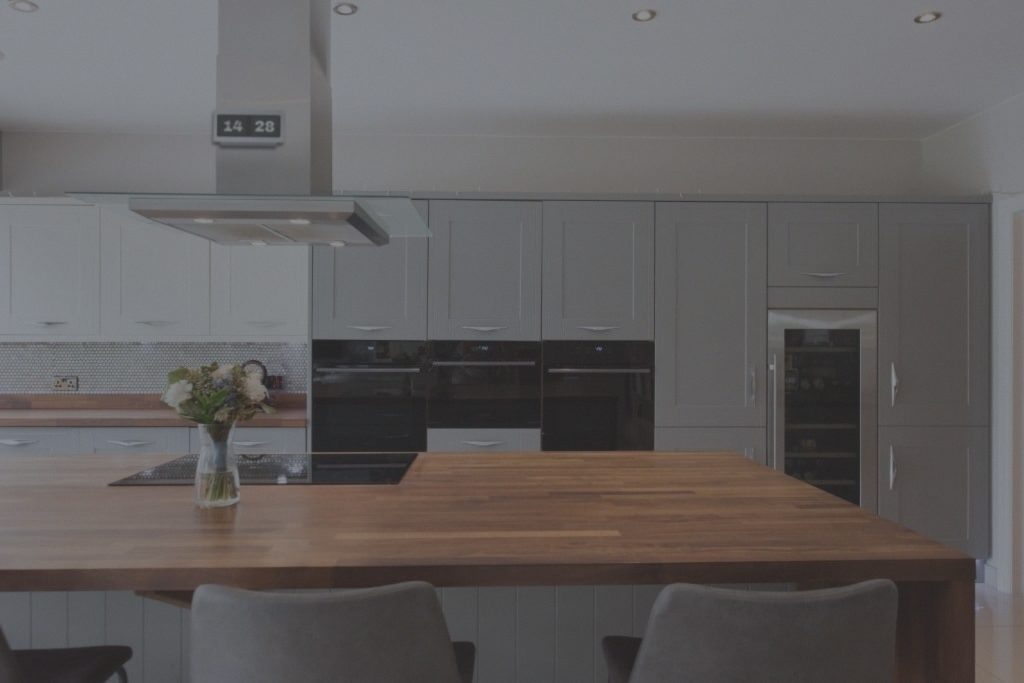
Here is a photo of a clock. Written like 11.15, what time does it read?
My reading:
14.28
